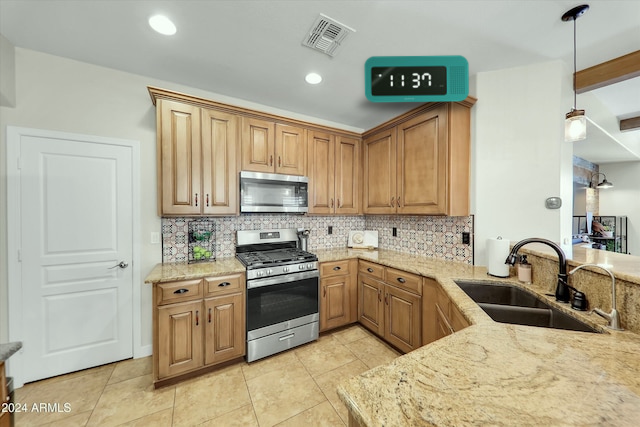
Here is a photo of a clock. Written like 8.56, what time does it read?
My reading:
11.37
